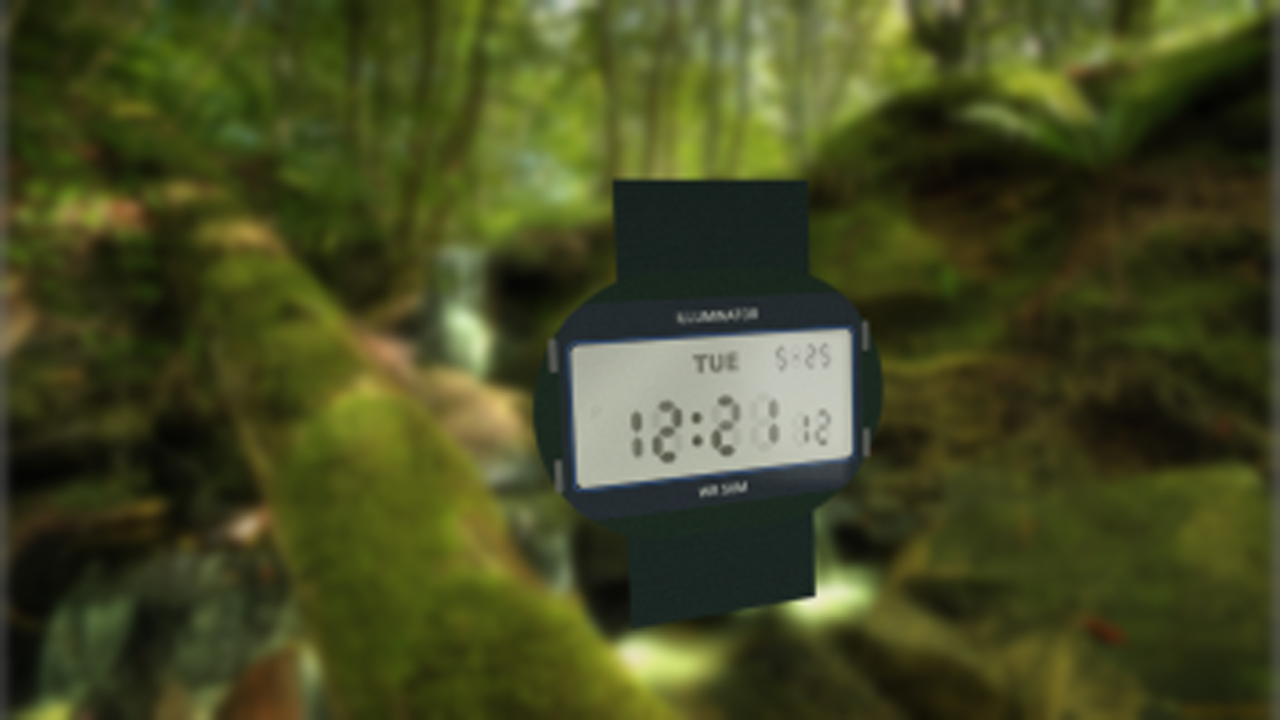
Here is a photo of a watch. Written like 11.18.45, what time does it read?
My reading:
12.21.12
